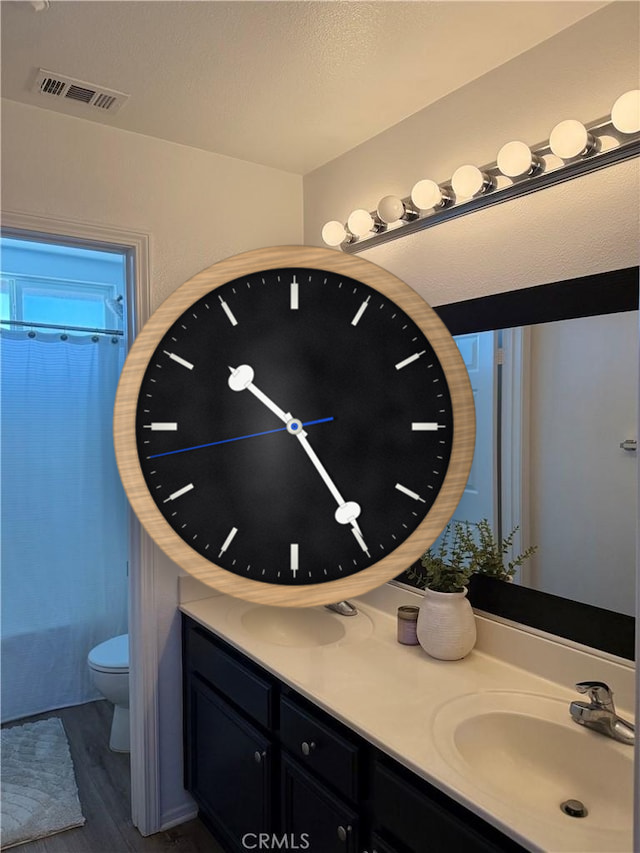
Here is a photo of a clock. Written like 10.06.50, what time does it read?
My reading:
10.24.43
